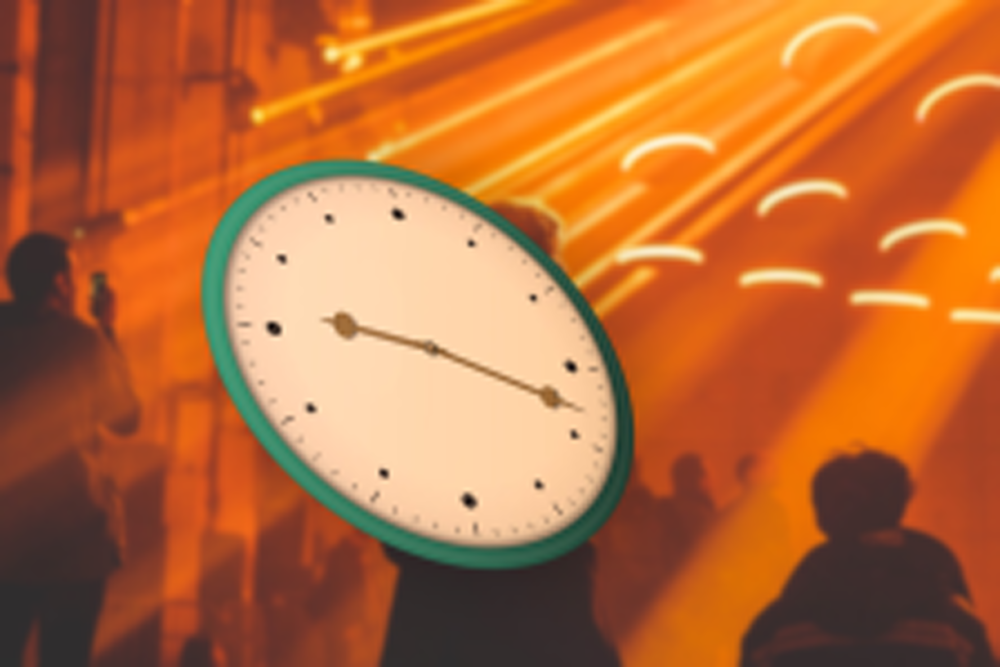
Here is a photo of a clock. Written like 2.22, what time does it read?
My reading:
9.18
